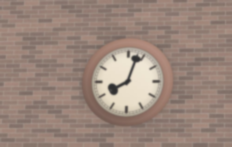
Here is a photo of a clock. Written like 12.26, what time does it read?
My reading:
8.03
